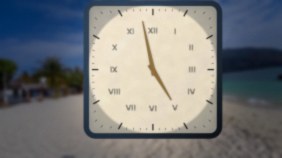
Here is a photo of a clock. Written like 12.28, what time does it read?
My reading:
4.58
